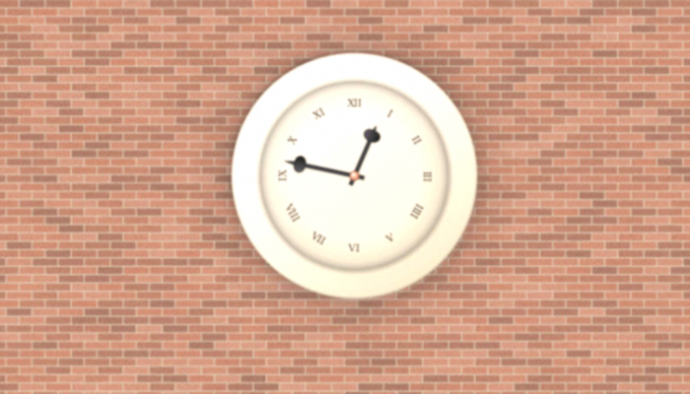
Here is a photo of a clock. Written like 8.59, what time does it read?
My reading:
12.47
